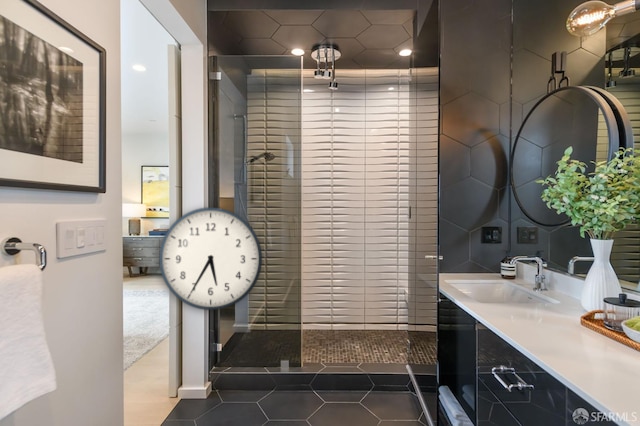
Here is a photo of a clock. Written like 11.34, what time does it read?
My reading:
5.35
